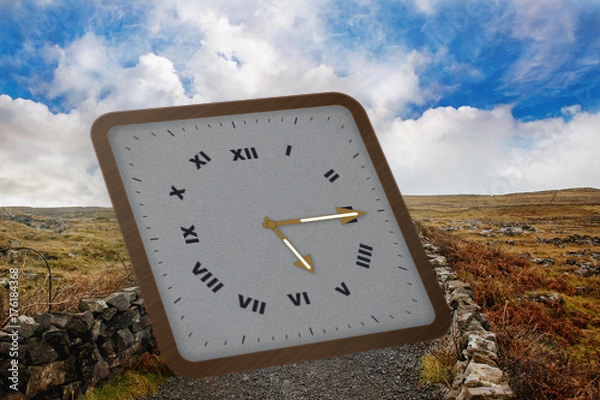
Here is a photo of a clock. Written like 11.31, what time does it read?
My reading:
5.15
